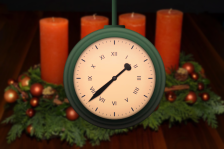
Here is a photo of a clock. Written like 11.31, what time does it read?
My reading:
1.38
